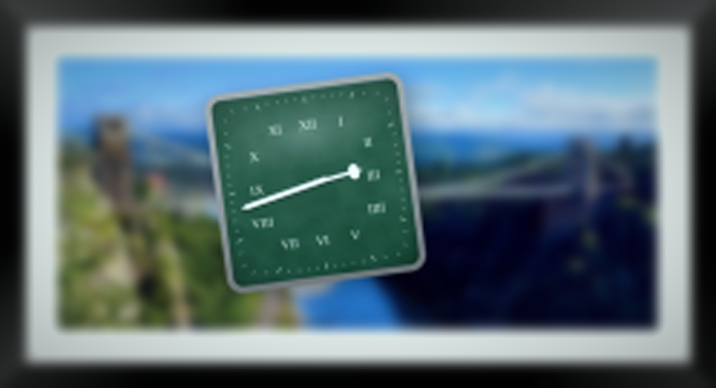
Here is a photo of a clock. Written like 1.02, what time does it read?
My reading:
2.43
